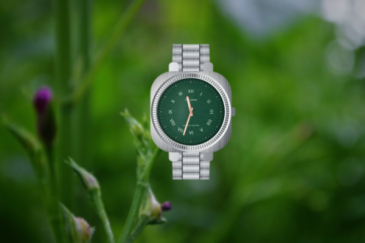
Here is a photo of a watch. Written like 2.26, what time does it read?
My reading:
11.33
